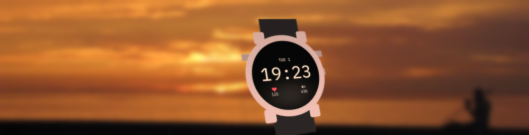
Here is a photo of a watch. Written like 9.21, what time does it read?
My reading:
19.23
